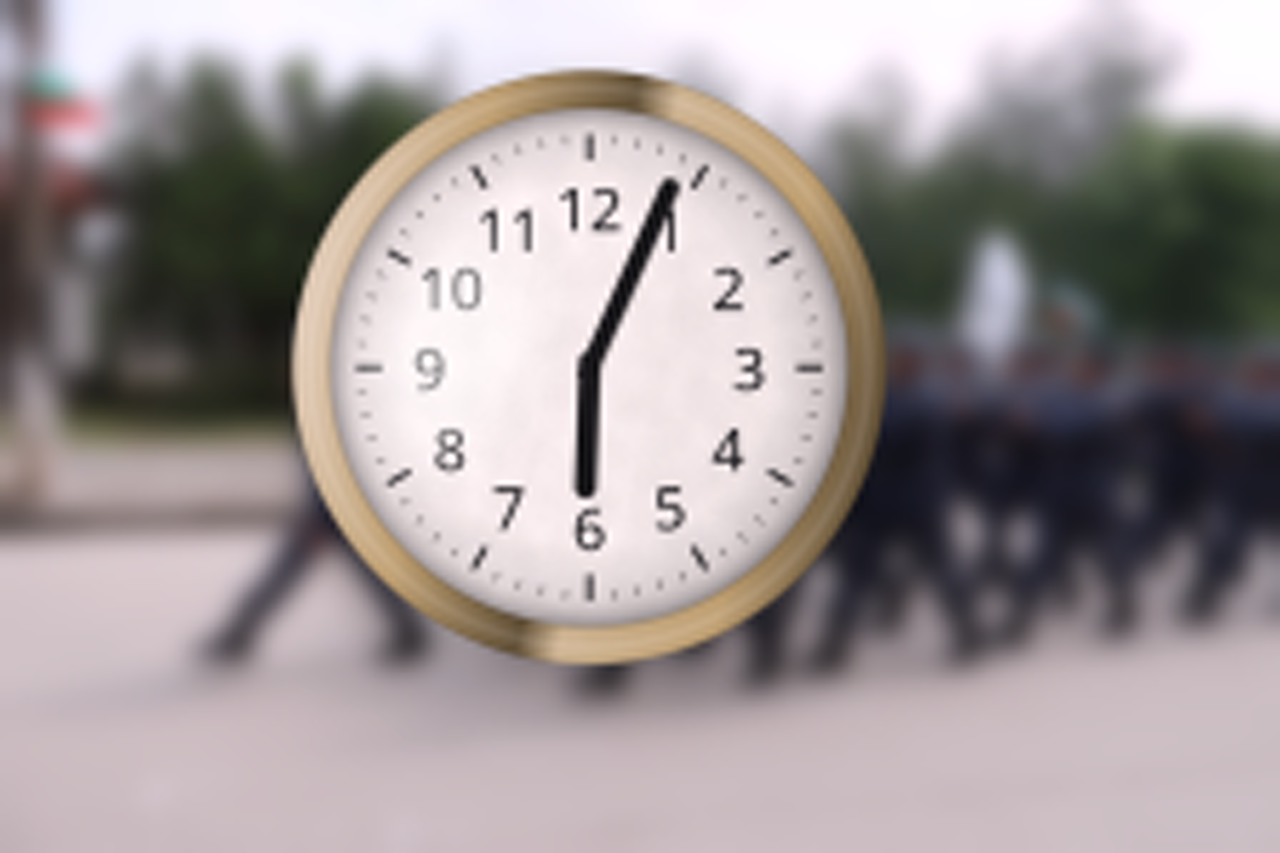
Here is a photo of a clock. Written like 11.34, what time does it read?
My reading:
6.04
